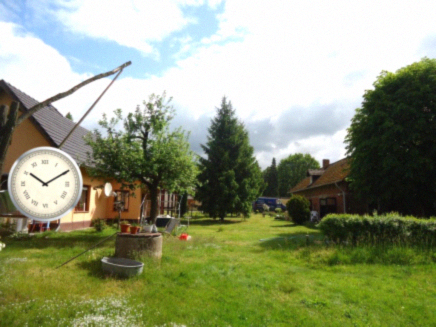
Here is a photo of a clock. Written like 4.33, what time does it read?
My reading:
10.10
